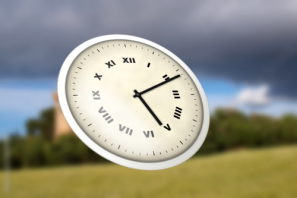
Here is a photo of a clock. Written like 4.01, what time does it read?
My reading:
5.11
